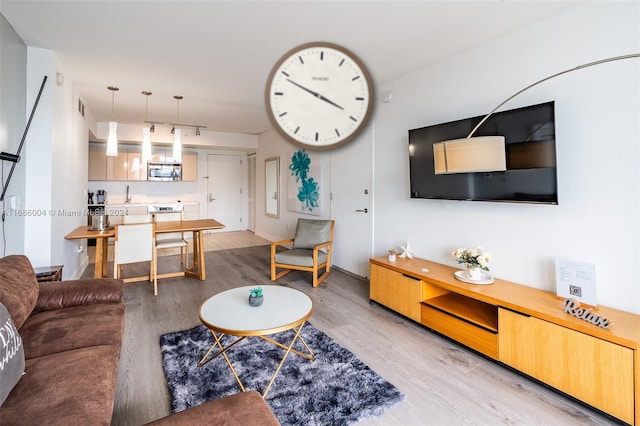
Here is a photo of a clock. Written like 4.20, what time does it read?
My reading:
3.49
